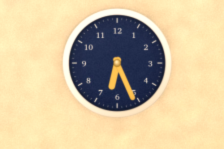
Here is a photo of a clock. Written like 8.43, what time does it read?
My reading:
6.26
